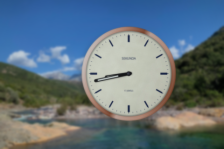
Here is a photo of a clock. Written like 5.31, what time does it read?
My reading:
8.43
